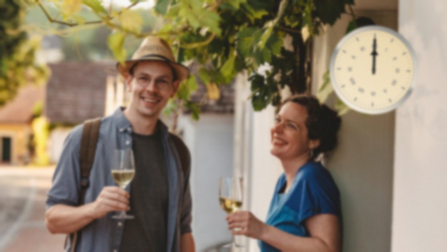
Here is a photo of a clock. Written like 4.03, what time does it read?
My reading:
12.00
